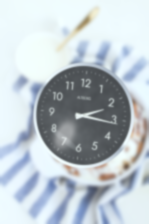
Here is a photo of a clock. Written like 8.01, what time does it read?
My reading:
2.16
